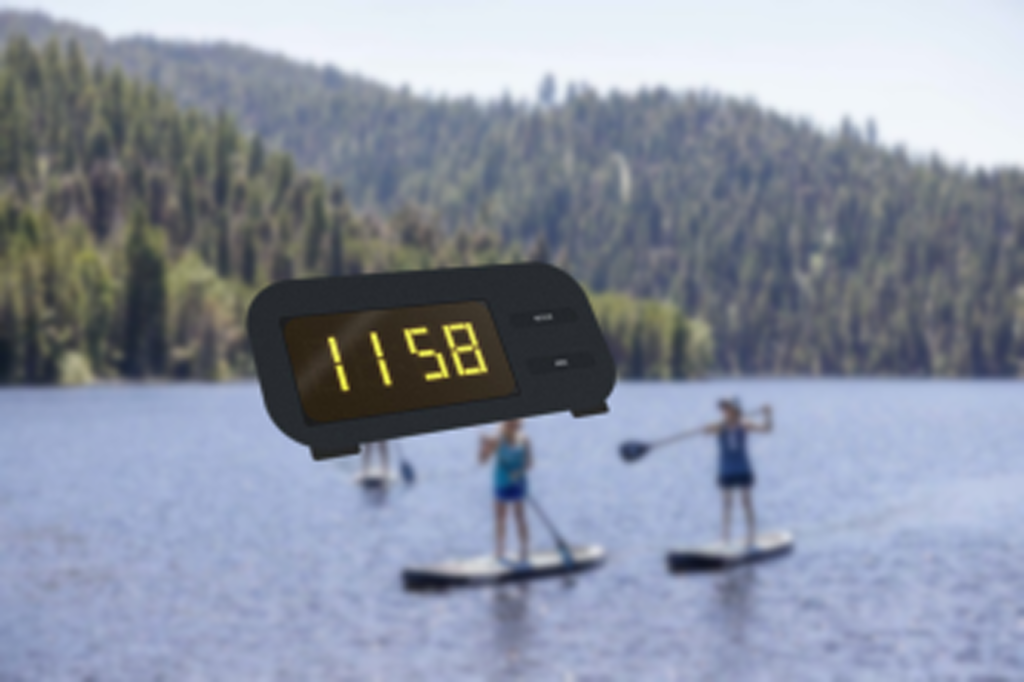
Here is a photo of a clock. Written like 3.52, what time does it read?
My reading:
11.58
